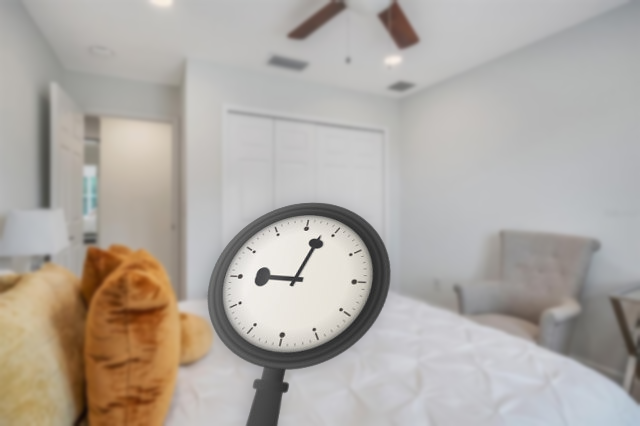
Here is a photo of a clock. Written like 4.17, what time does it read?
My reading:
9.03
